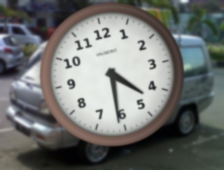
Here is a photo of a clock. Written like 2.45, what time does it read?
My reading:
4.31
